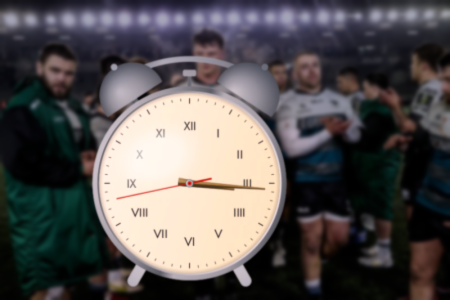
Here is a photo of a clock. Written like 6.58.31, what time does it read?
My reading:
3.15.43
